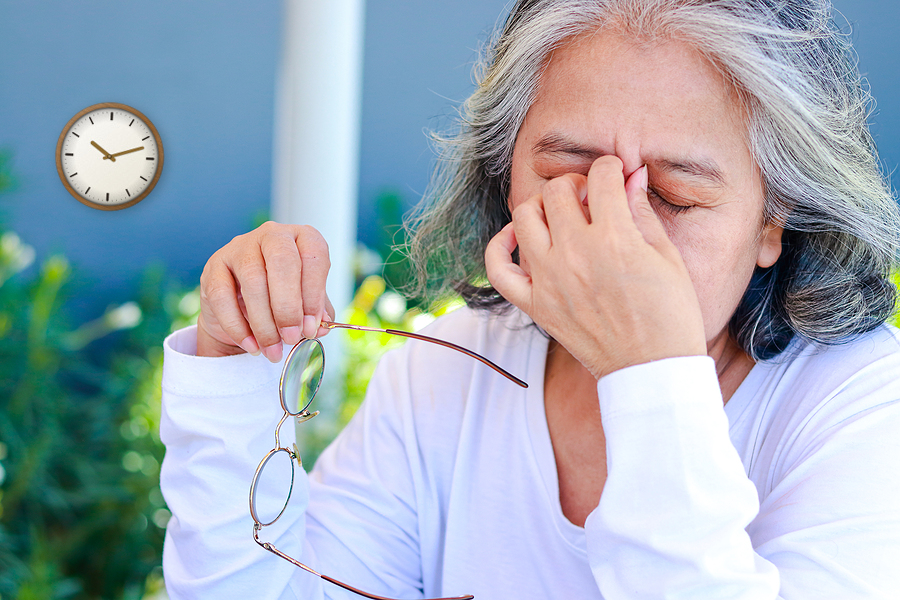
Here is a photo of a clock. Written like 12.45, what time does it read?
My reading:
10.12
